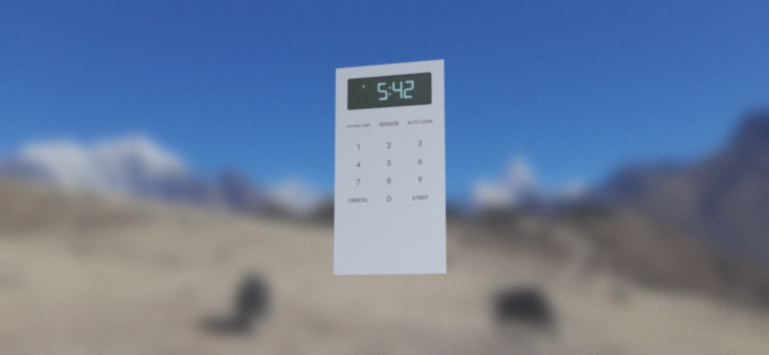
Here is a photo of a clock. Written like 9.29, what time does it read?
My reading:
5.42
